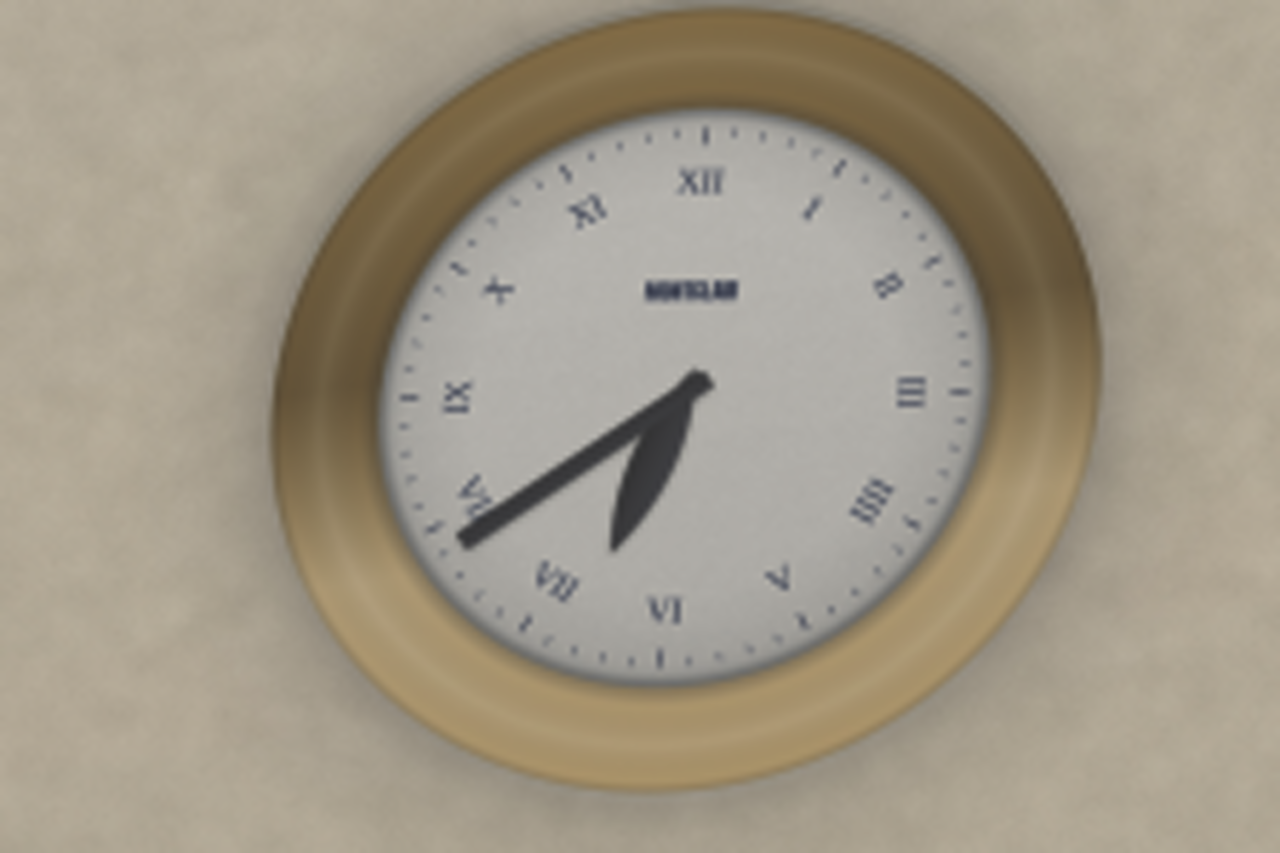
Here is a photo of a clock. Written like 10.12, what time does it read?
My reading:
6.39
